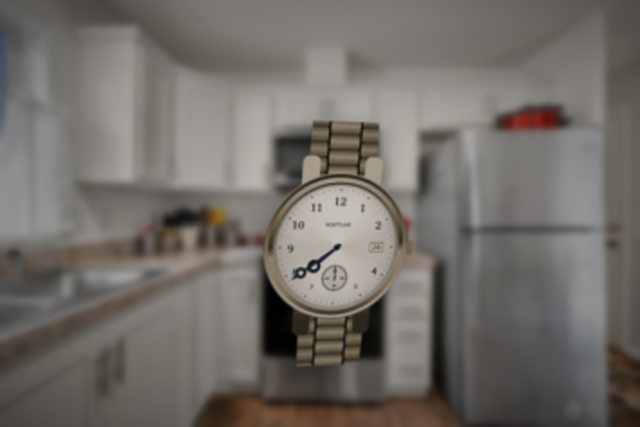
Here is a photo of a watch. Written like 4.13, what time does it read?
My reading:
7.39
